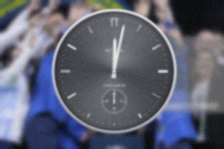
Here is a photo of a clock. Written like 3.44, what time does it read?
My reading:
12.02
